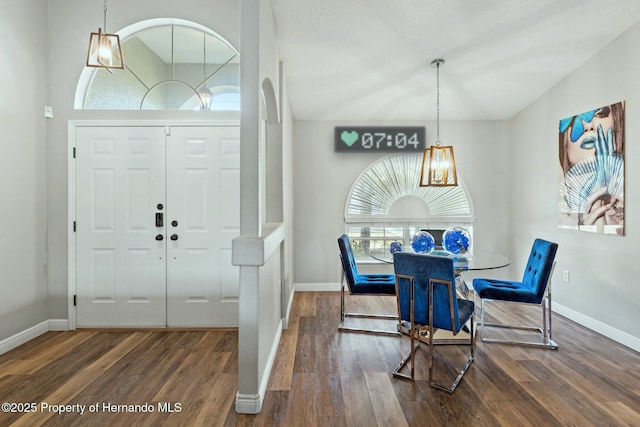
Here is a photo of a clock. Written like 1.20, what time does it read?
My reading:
7.04
